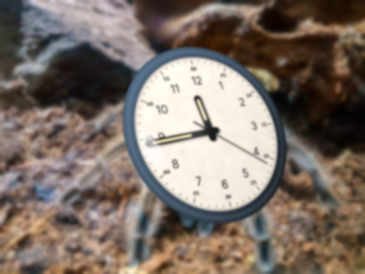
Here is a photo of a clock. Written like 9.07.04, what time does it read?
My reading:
11.44.21
